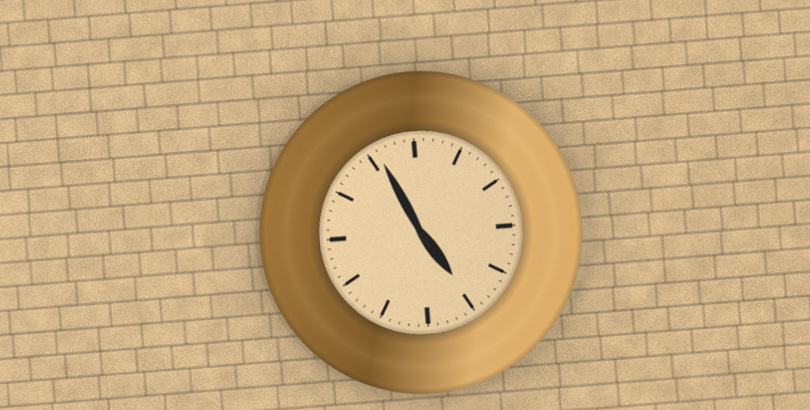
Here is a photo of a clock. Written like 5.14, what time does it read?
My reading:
4.56
